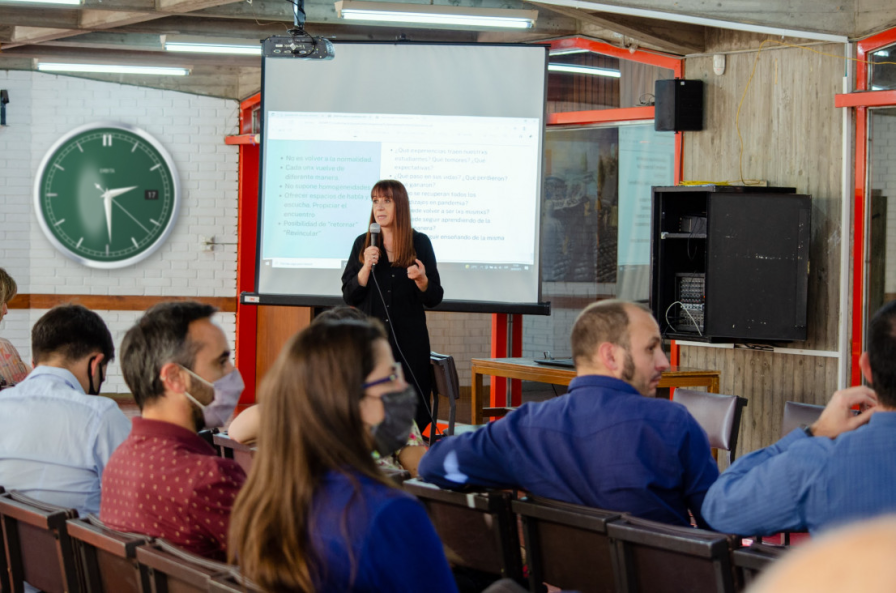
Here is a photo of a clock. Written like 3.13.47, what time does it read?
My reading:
2.29.22
